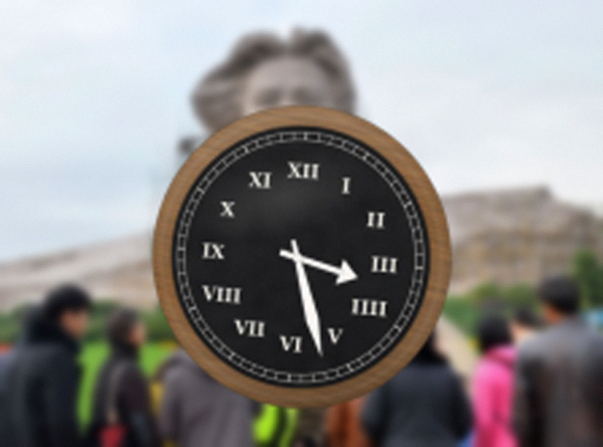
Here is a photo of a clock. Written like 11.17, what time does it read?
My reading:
3.27
